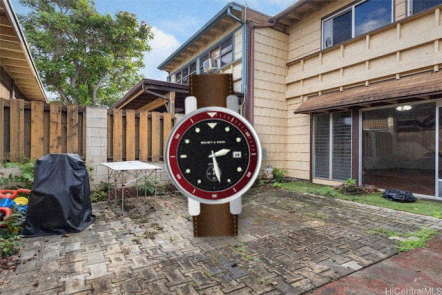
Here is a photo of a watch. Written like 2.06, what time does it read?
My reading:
2.28
